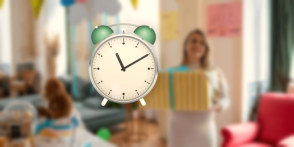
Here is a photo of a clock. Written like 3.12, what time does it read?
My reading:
11.10
